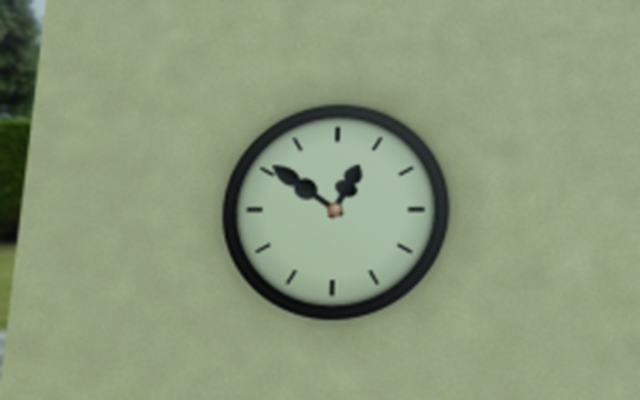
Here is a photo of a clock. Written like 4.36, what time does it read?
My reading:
12.51
